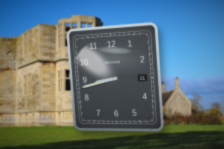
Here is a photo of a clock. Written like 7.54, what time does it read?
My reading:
8.43
